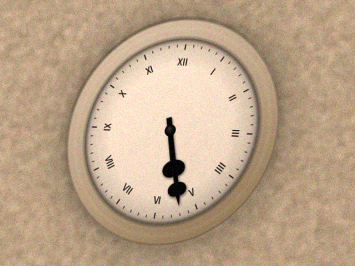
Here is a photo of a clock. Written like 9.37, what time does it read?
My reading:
5.27
